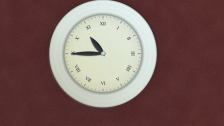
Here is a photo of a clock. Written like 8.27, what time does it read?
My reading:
10.45
